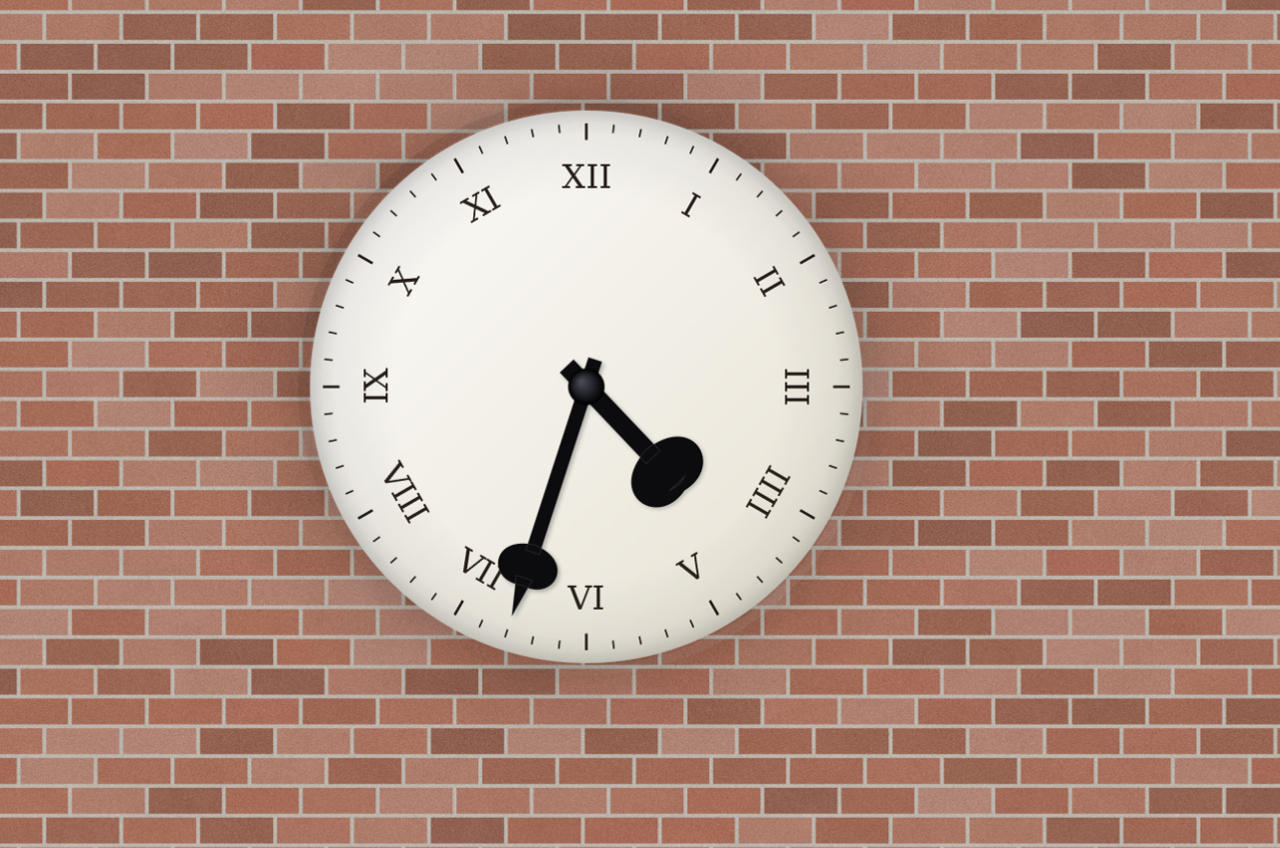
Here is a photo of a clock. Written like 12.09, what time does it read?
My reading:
4.33
